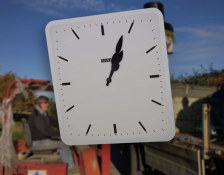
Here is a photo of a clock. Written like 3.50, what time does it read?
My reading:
1.04
